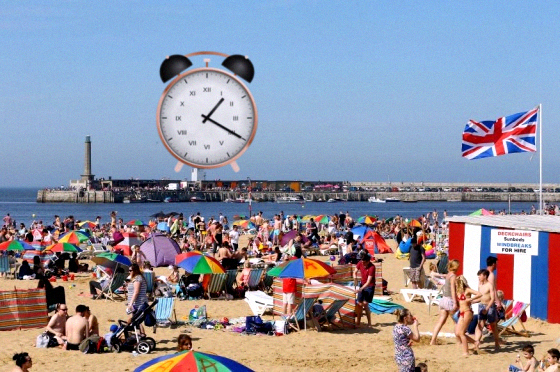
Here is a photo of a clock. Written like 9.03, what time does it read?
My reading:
1.20
